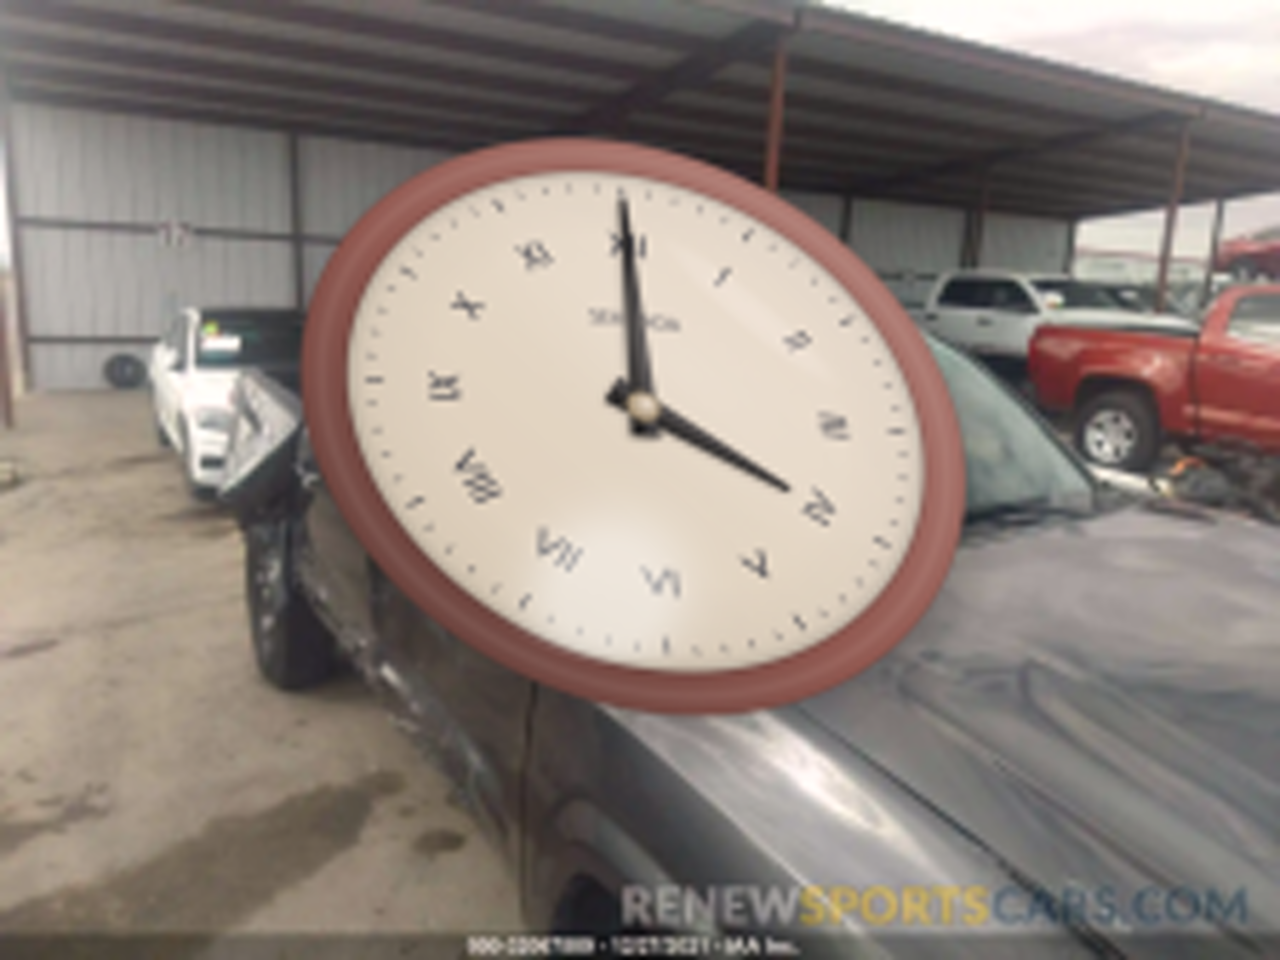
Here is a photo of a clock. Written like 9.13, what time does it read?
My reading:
4.00
